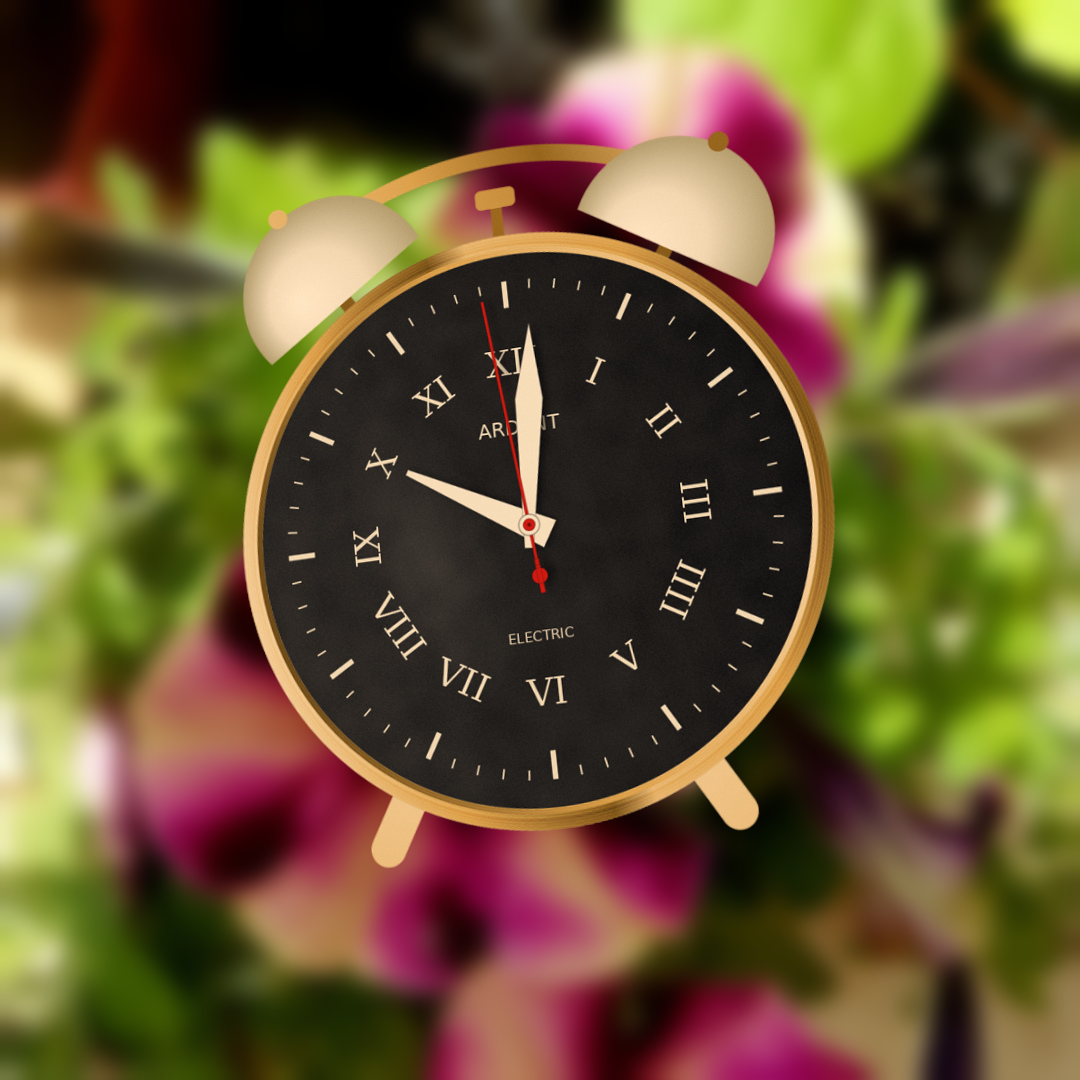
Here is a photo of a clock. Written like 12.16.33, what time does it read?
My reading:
10.00.59
